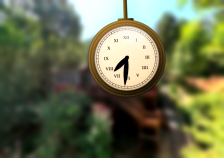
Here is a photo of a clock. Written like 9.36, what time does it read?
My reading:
7.31
